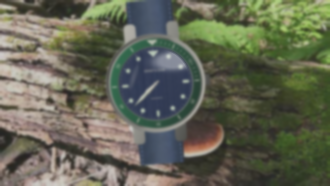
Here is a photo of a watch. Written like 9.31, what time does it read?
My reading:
7.38
